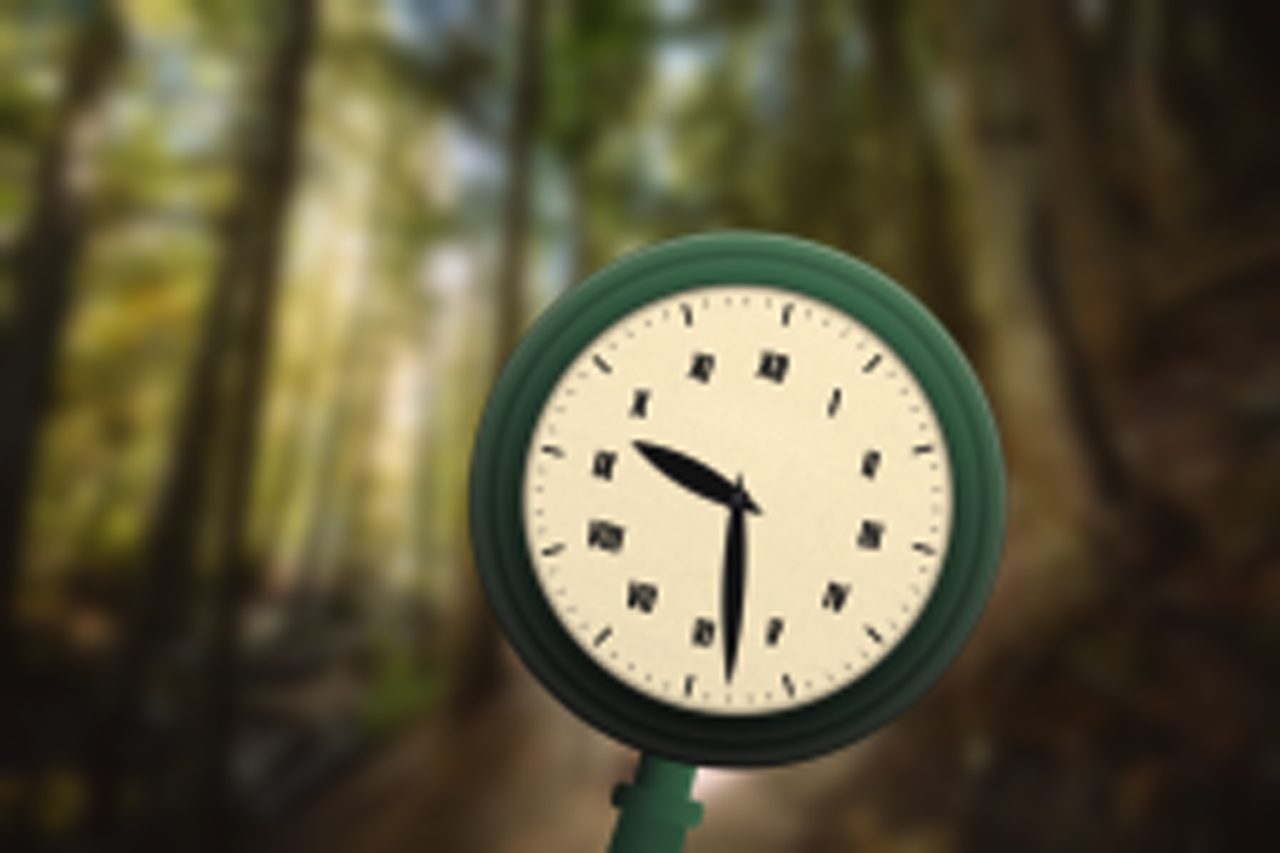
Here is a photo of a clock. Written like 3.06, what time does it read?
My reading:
9.28
